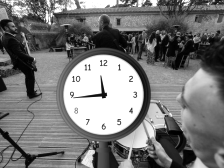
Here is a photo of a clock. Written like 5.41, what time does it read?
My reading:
11.44
